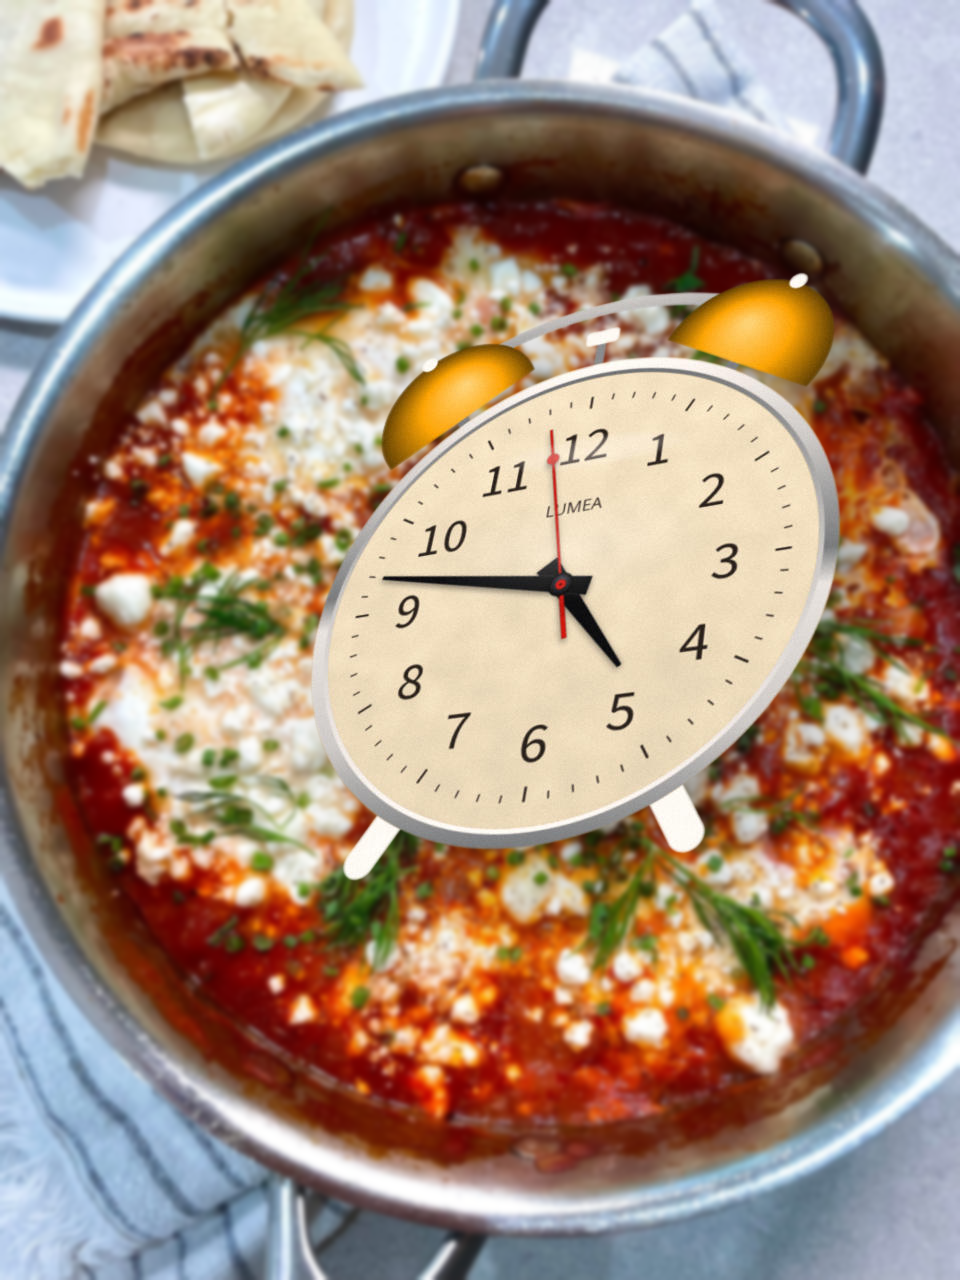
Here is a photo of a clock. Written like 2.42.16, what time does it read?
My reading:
4.46.58
